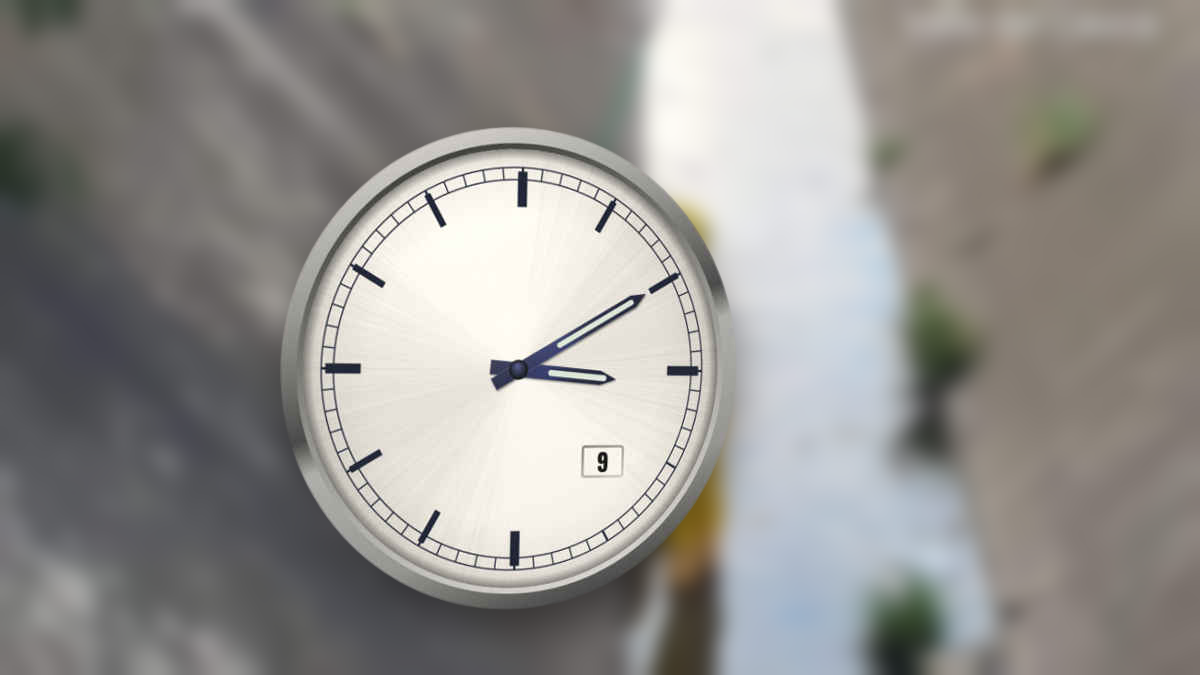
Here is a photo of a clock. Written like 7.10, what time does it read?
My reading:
3.10
